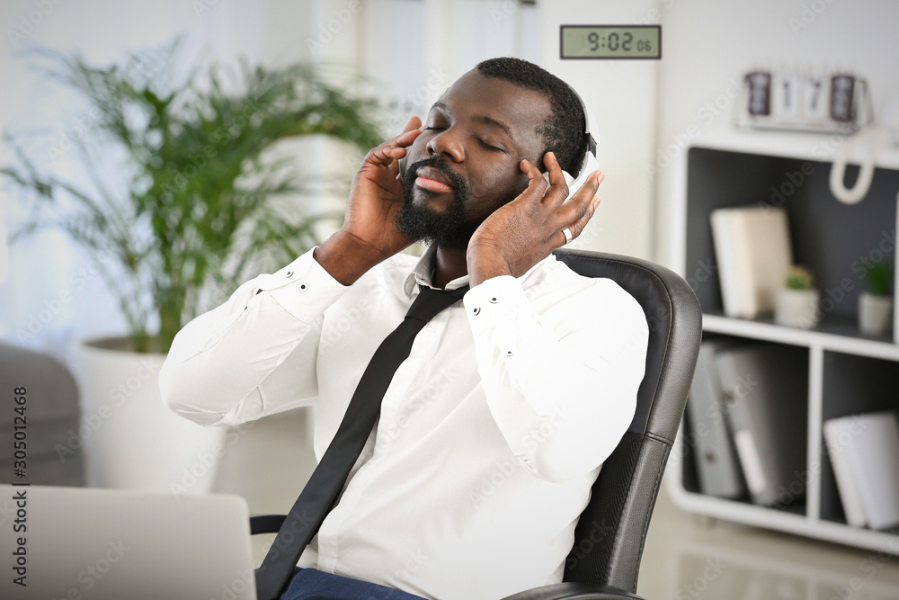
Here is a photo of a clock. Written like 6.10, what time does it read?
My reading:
9.02
